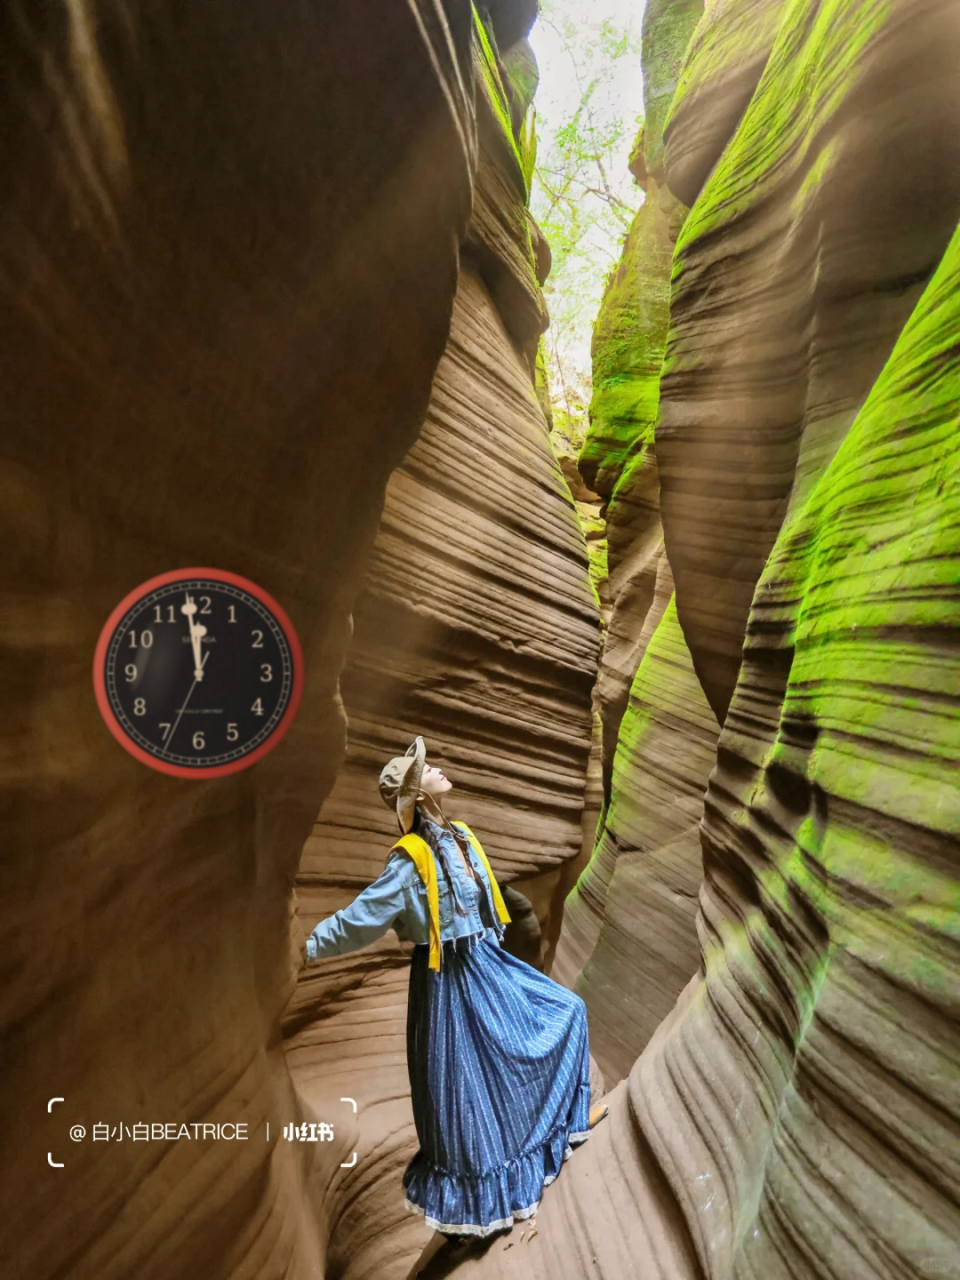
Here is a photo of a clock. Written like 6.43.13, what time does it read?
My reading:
11.58.34
